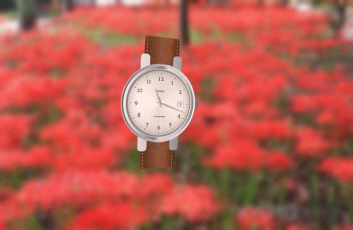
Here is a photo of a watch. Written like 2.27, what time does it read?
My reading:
11.18
